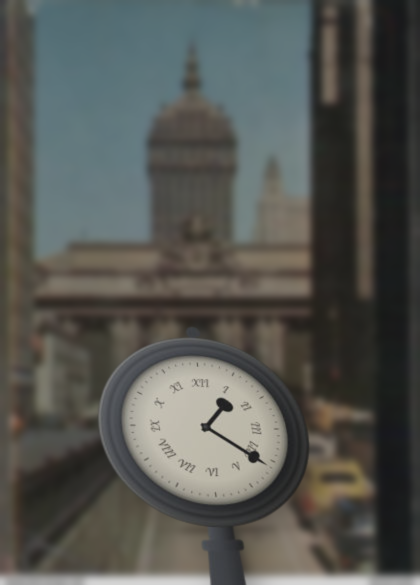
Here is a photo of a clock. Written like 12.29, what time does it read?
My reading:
1.21
